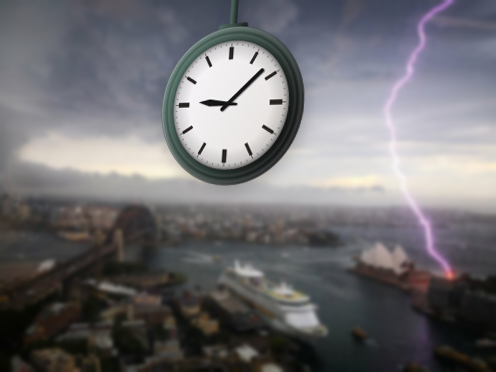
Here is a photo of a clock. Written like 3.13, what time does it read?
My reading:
9.08
